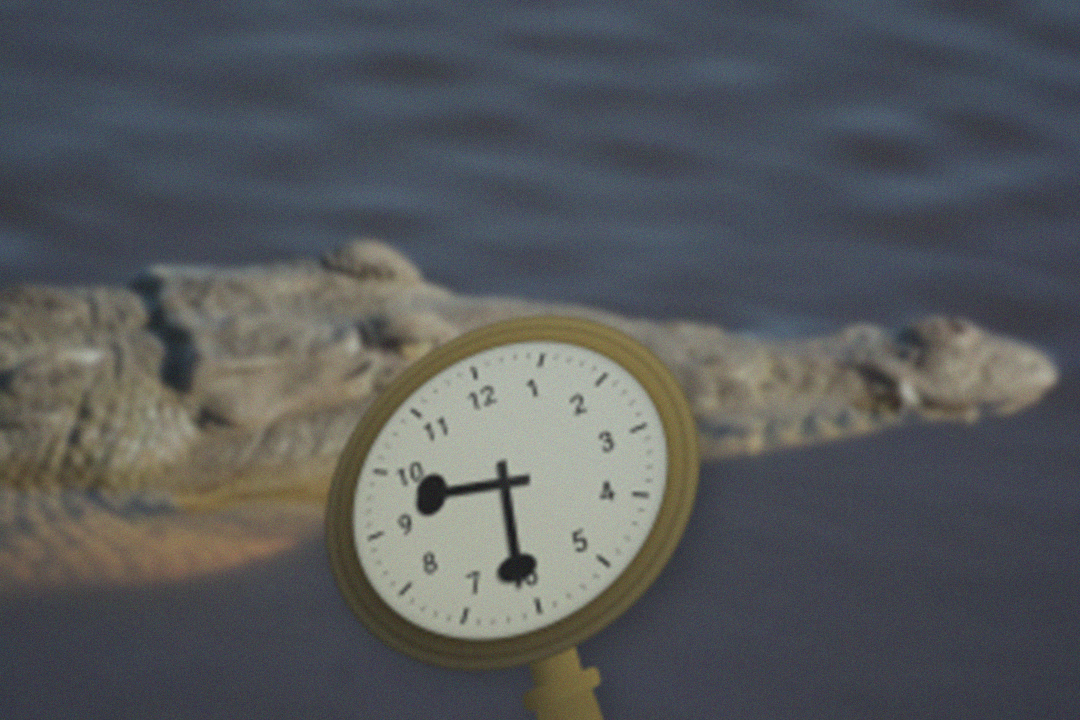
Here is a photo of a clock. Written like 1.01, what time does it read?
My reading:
9.31
